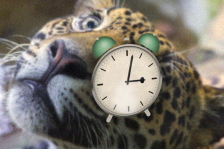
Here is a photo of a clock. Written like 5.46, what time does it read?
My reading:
3.02
